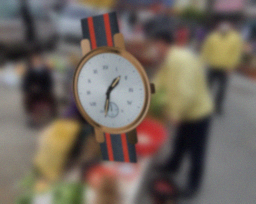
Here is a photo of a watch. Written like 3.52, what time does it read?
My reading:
1.33
